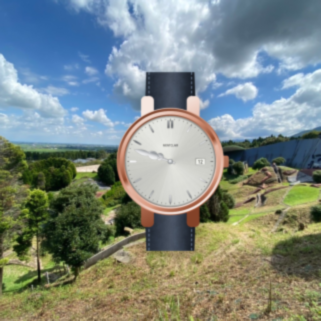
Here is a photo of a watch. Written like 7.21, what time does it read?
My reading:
9.48
